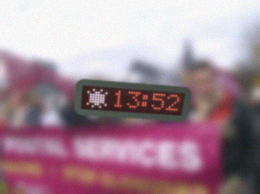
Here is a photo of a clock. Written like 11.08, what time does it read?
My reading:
13.52
